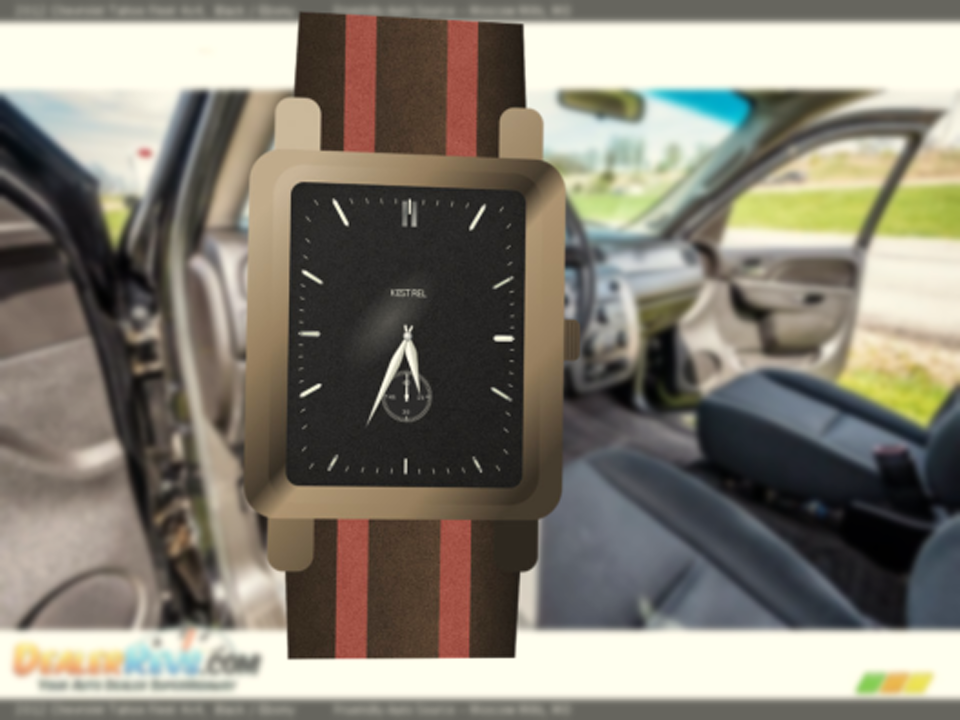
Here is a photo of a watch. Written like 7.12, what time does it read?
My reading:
5.34
